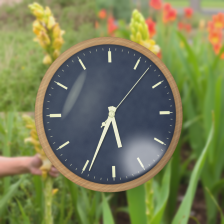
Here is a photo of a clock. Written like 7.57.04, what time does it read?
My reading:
5.34.07
